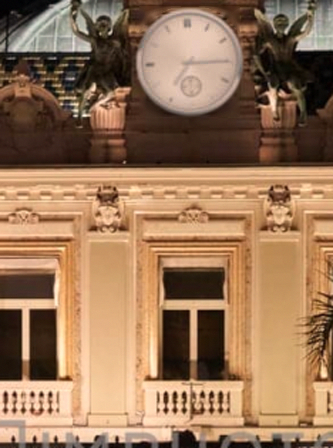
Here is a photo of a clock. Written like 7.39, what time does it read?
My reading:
7.15
